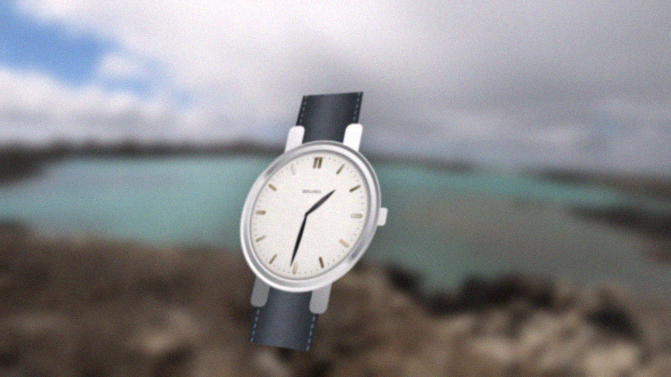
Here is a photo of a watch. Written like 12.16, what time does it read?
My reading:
1.31
